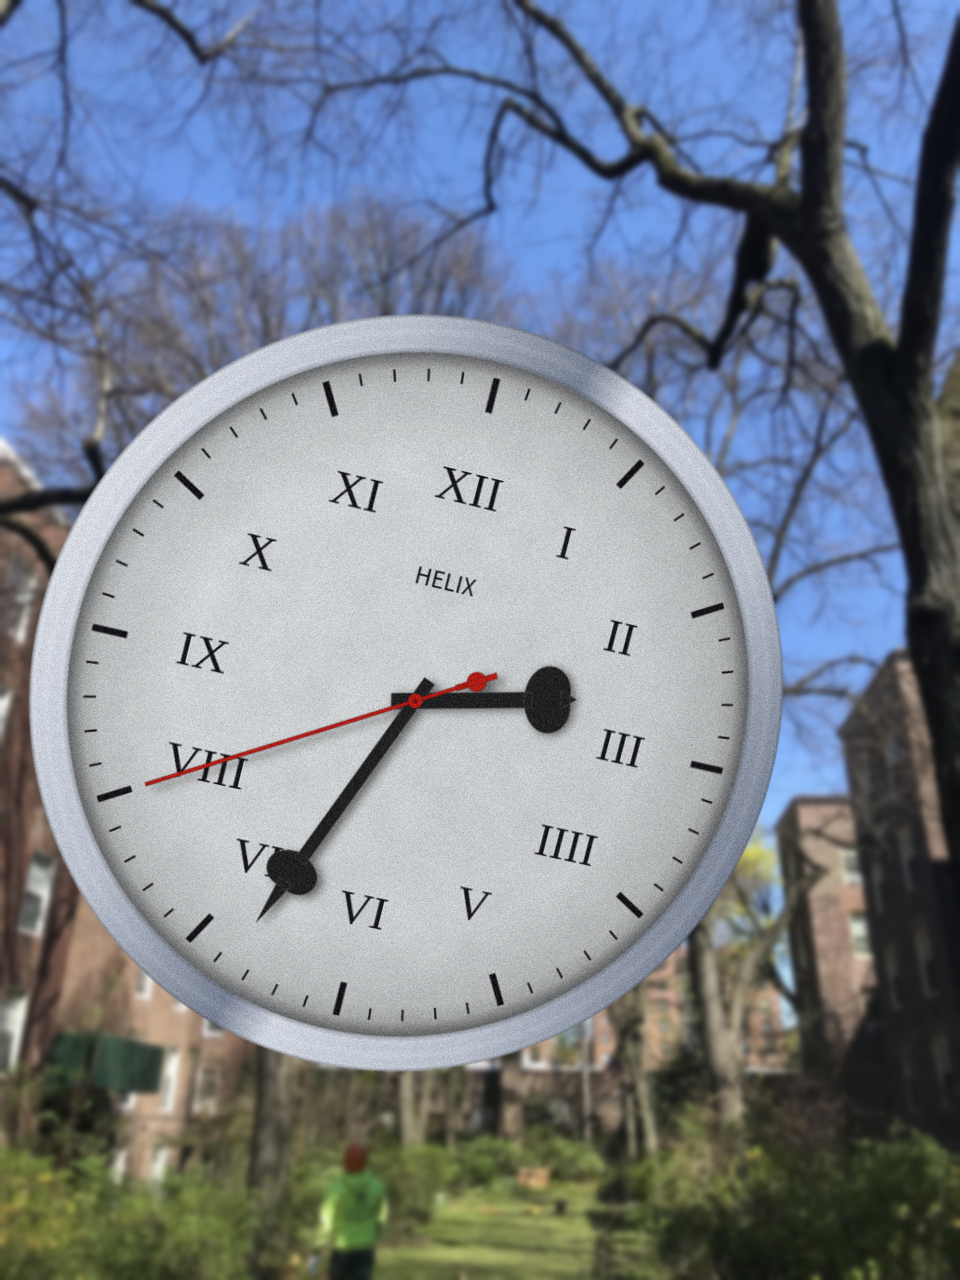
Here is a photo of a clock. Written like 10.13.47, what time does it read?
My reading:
2.33.40
